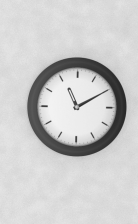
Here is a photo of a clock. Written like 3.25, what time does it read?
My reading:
11.10
